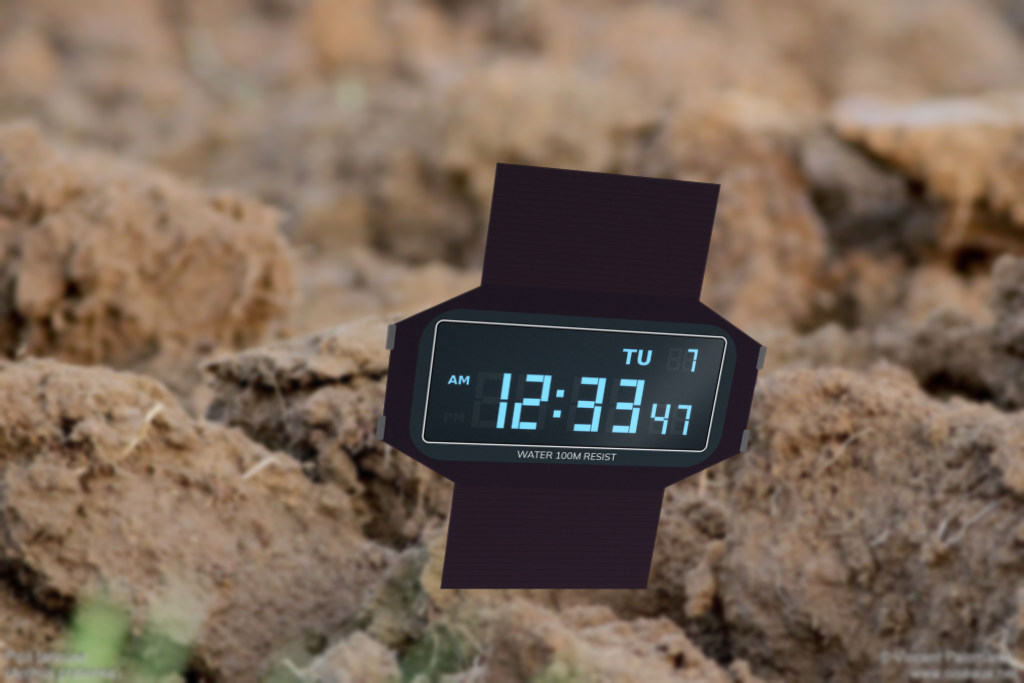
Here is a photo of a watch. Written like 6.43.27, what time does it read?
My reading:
12.33.47
